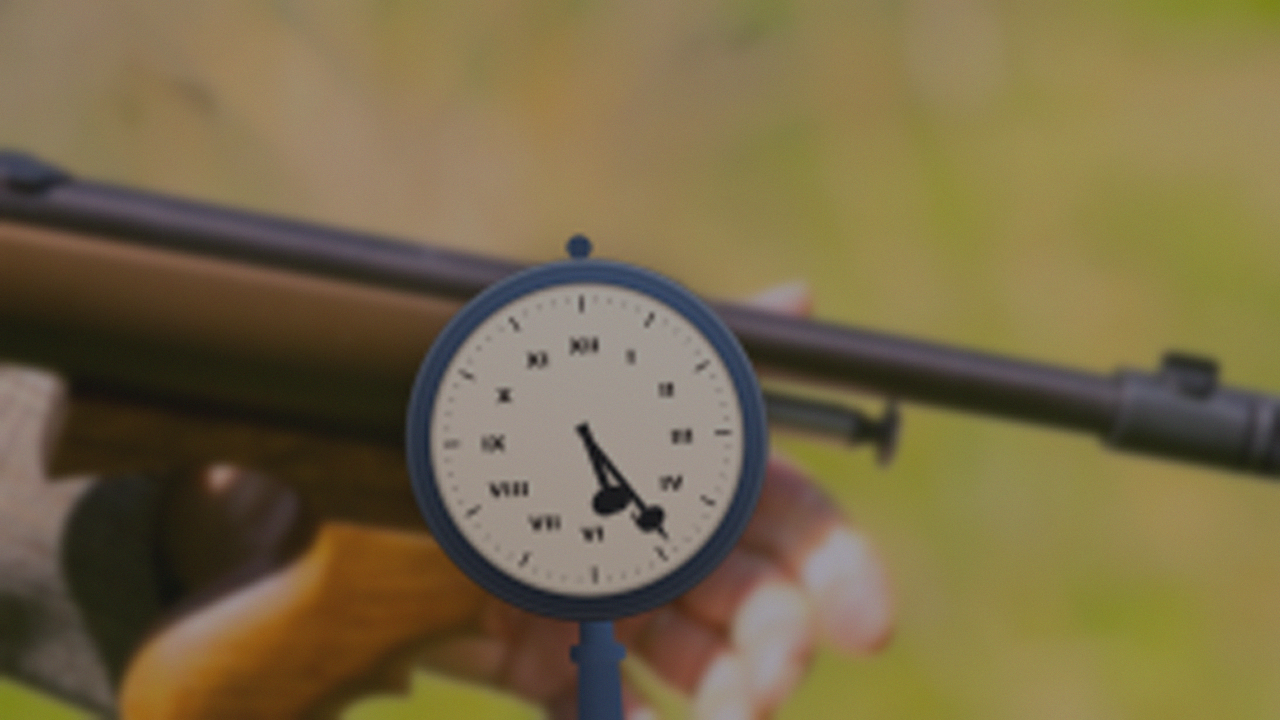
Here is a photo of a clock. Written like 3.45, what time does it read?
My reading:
5.24
